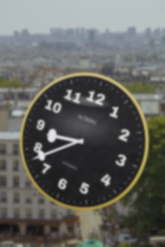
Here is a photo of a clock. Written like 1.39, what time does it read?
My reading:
8.38
